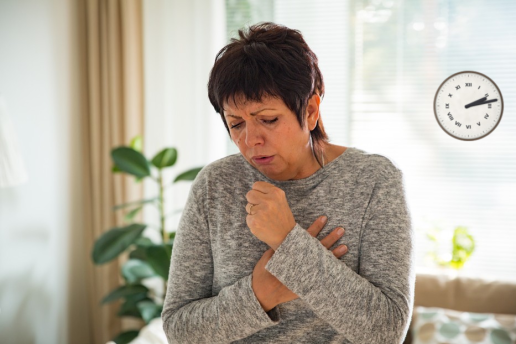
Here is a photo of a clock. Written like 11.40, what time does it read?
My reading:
2.13
